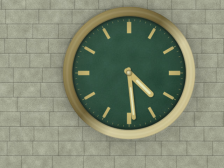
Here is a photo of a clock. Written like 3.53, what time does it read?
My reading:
4.29
